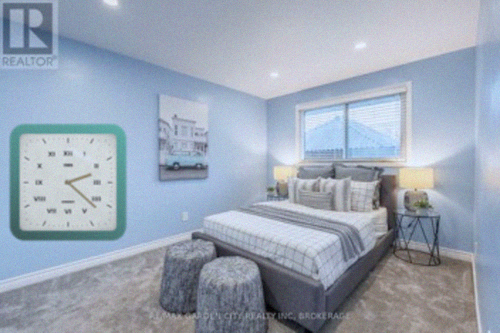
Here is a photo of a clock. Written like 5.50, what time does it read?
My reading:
2.22
